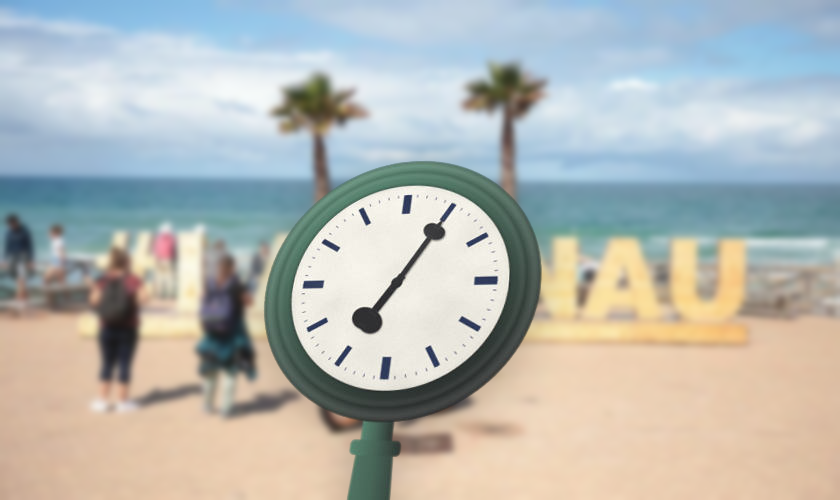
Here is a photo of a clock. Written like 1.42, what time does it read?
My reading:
7.05
